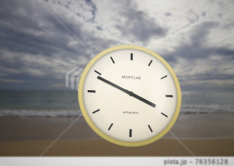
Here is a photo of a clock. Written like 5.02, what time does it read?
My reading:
3.49
